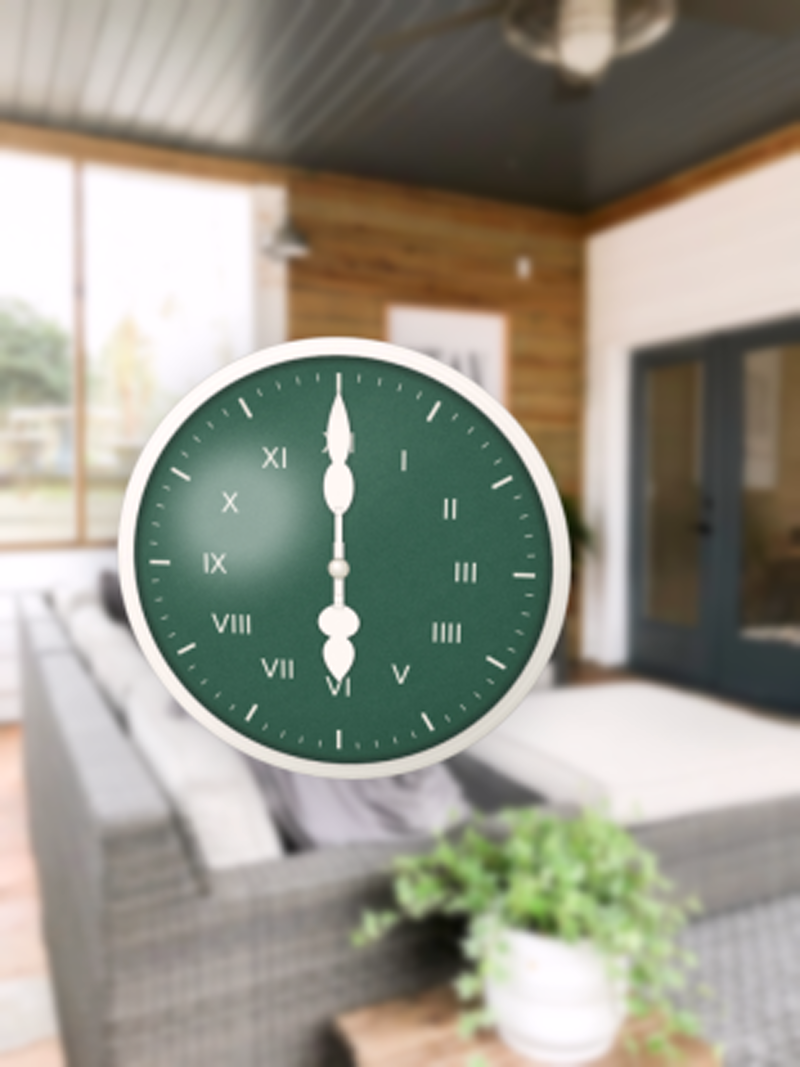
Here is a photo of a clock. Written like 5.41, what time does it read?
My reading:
6.00
